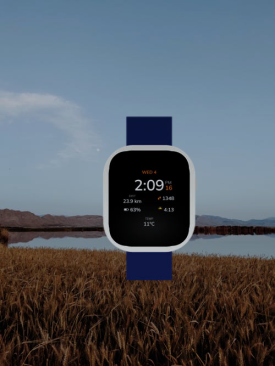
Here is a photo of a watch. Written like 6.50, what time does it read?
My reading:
2.09
